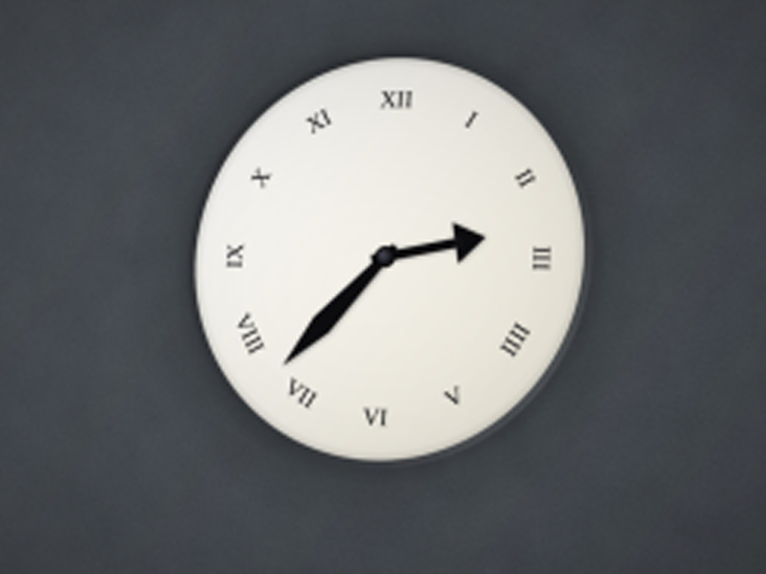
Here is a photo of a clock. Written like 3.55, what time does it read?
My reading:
2.37
